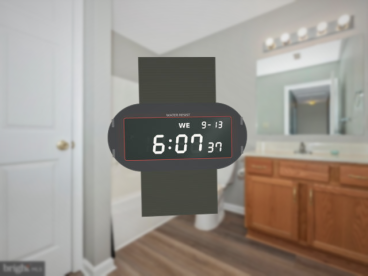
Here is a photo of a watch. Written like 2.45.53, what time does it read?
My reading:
6.07.37
